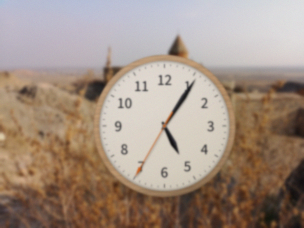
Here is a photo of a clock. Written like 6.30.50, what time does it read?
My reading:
5.05.35
